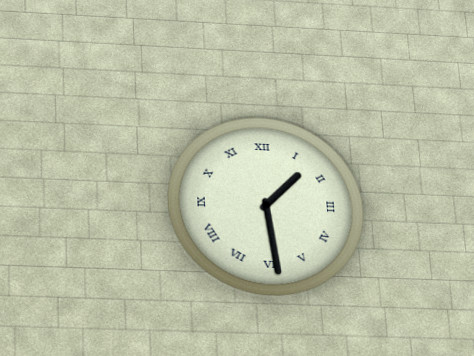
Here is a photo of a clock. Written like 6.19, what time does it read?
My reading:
1.29
